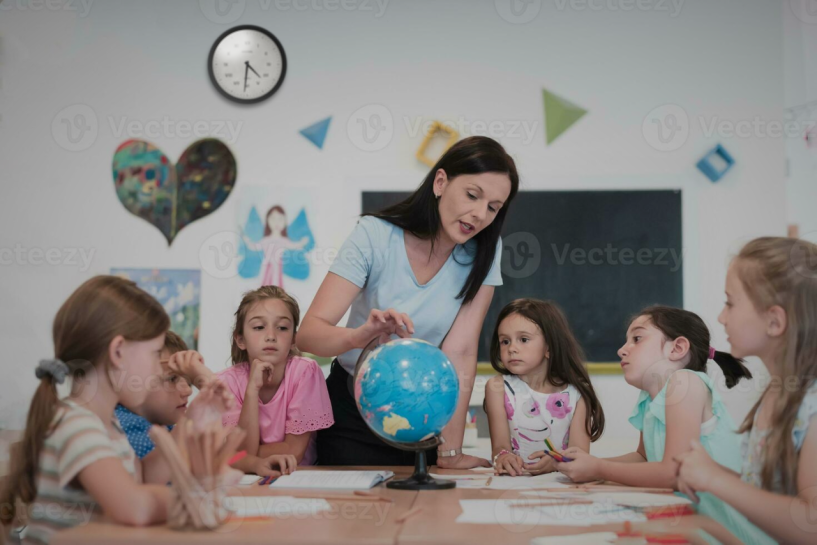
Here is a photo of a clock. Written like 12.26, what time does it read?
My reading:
4.31
